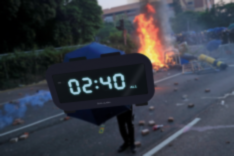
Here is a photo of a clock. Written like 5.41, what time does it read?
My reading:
2.40
